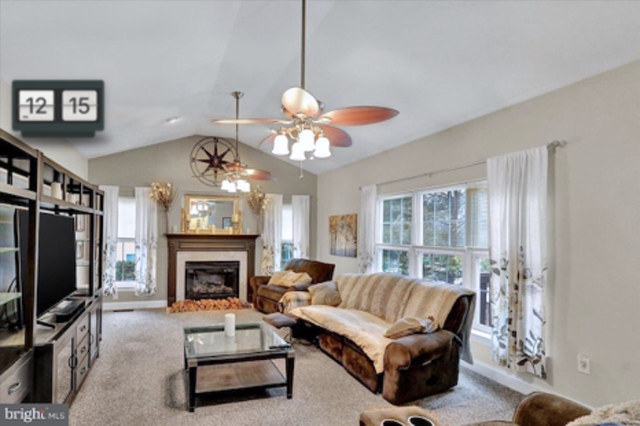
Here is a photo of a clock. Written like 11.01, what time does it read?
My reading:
12.15
